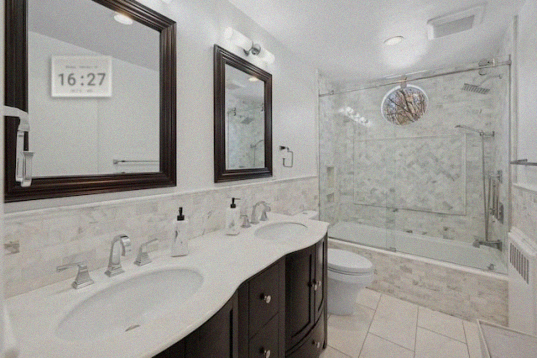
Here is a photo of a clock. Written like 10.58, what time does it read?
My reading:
16.27
